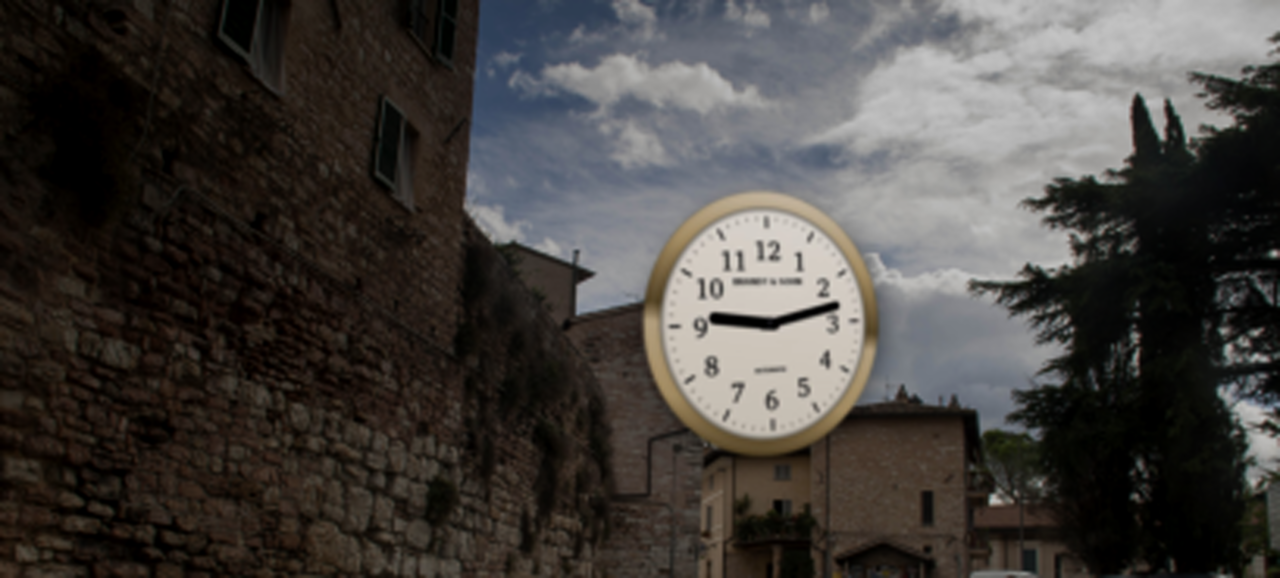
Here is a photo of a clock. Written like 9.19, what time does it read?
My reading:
9.13
